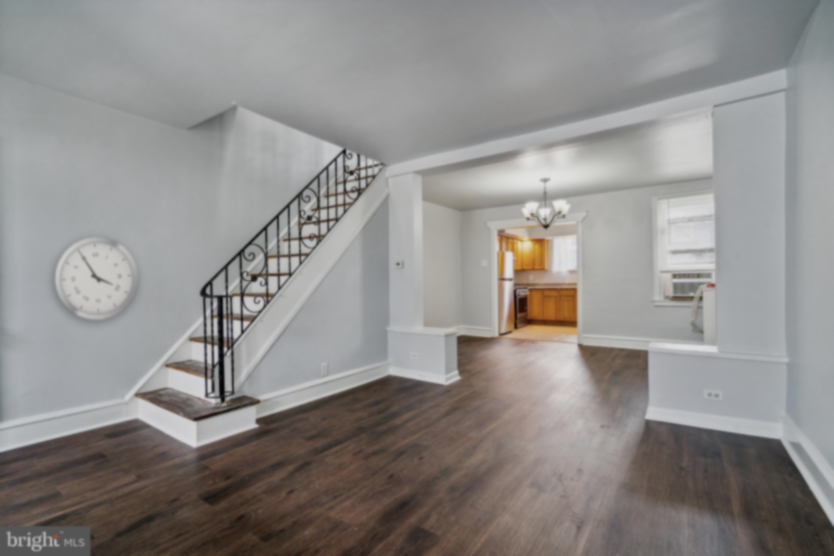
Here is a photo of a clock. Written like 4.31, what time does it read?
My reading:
3.55
